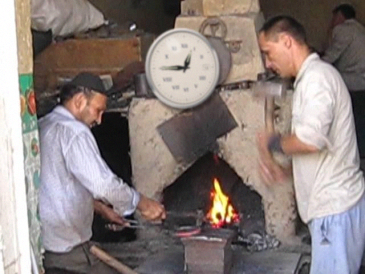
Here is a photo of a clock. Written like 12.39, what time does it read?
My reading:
12.45
